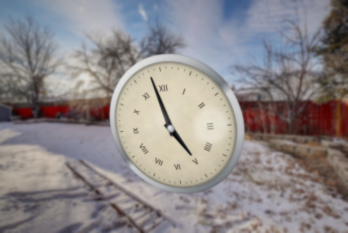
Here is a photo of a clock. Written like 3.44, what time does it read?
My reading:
4.58
